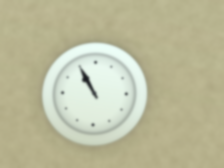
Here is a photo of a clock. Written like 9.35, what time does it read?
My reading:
10.55
